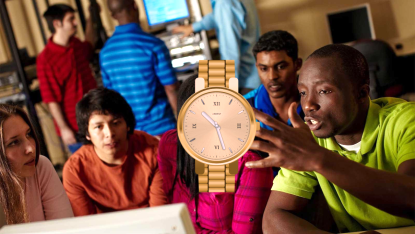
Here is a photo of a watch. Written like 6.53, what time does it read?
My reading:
10.27
